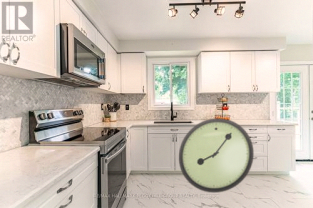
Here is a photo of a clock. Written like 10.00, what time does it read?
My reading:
8.06
